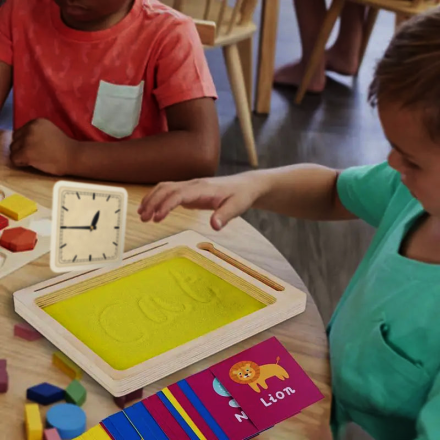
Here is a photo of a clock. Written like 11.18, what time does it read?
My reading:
12.45
